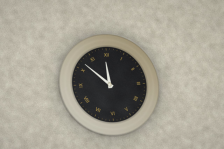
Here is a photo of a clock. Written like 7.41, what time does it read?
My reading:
11.52
